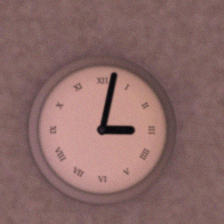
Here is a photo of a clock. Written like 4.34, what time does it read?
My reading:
3.02
